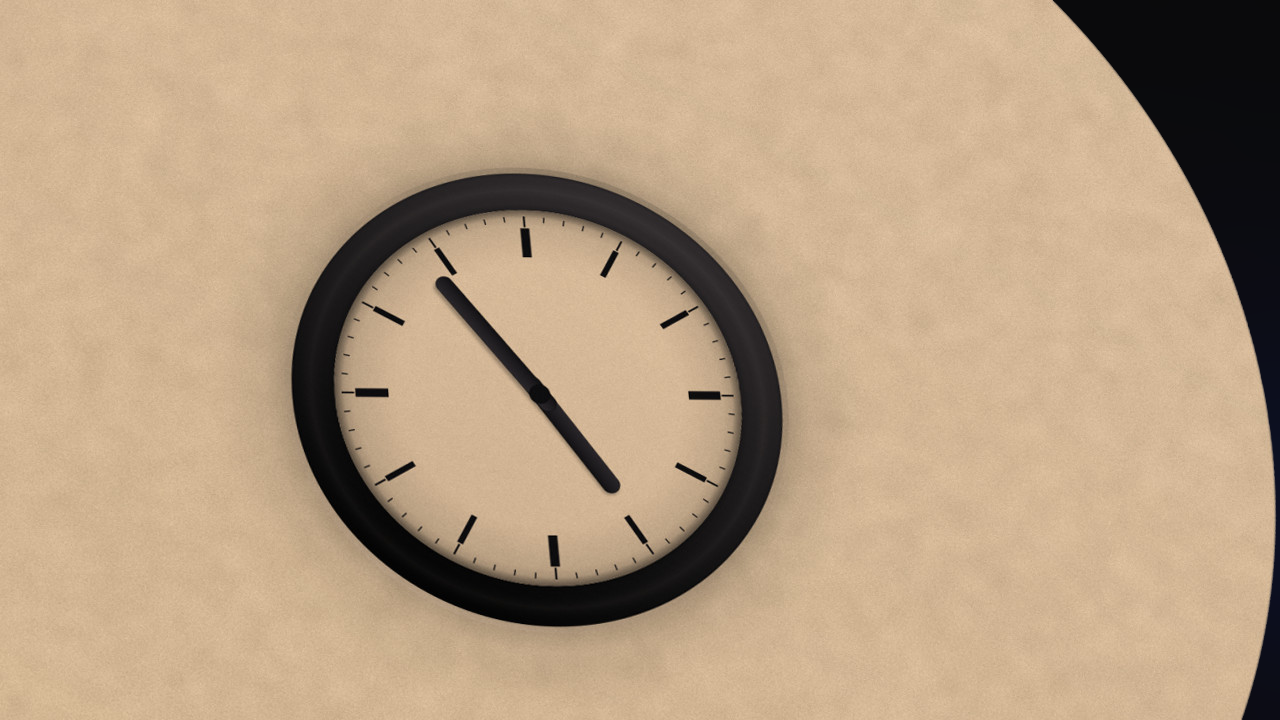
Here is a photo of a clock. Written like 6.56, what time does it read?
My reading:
4.54
